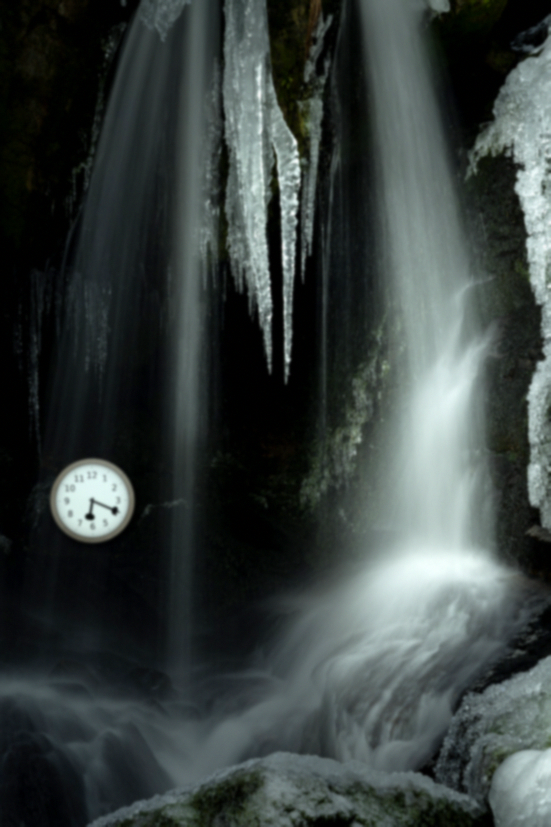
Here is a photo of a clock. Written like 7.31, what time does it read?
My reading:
6.19
